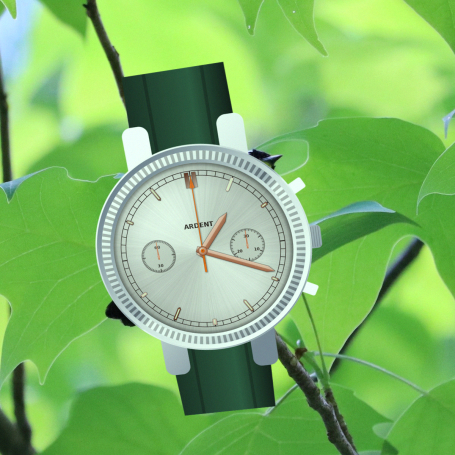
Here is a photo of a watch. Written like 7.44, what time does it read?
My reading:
1.19
